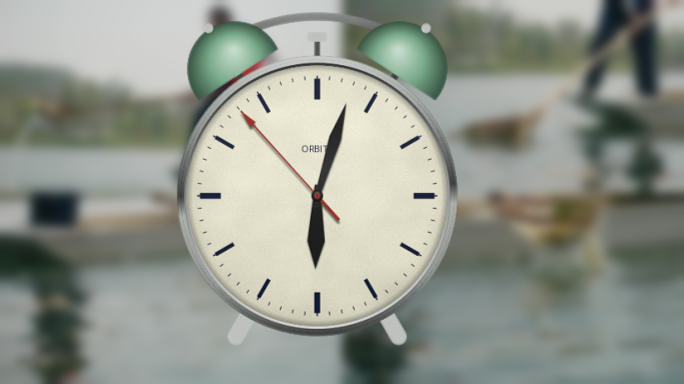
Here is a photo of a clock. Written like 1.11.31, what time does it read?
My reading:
6.02.53
